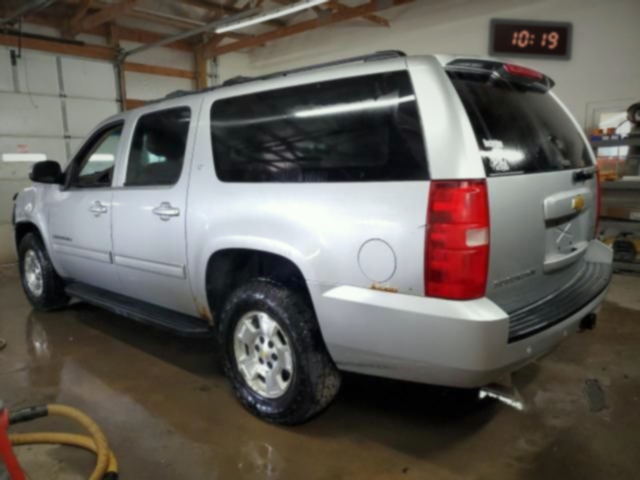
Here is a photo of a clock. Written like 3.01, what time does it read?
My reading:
10.19
